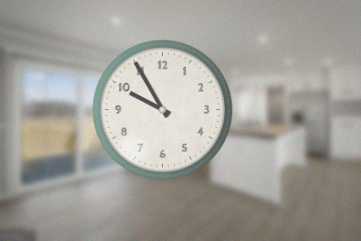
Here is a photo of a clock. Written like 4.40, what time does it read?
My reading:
9.55
